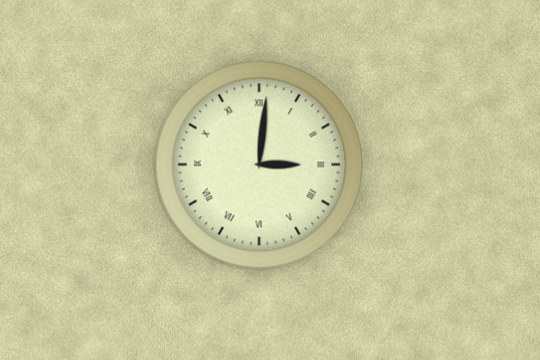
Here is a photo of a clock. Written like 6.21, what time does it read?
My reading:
3.01
